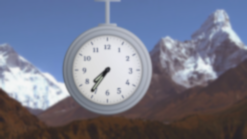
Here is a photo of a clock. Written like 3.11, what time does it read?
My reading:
7.36
